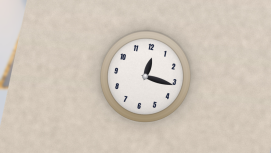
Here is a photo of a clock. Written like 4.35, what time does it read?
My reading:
12.16
